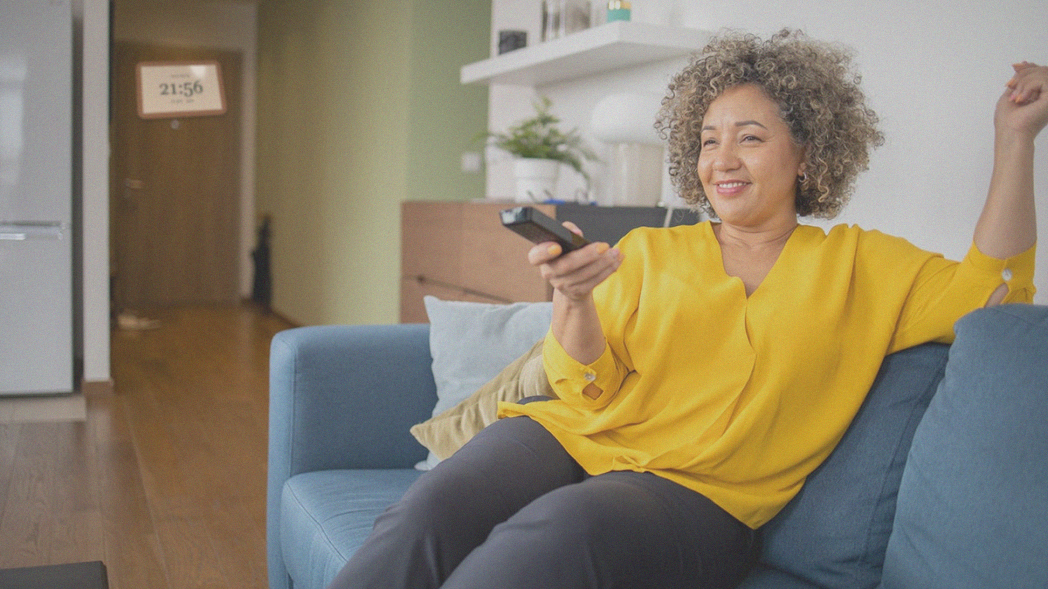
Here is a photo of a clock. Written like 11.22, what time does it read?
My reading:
21.56
